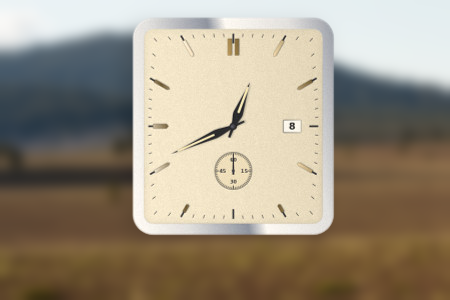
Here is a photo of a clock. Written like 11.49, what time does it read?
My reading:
12.41
